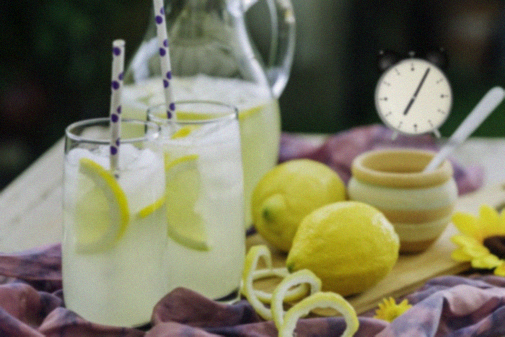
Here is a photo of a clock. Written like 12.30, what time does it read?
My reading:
7.05
